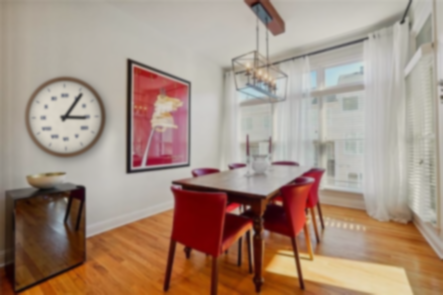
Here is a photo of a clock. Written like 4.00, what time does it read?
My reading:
3.06
